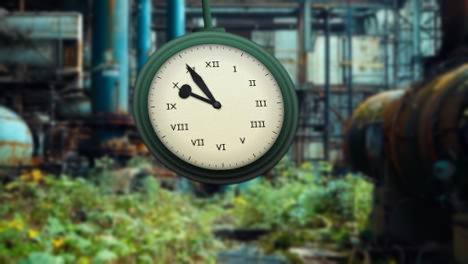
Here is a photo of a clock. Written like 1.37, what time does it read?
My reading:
9.55
